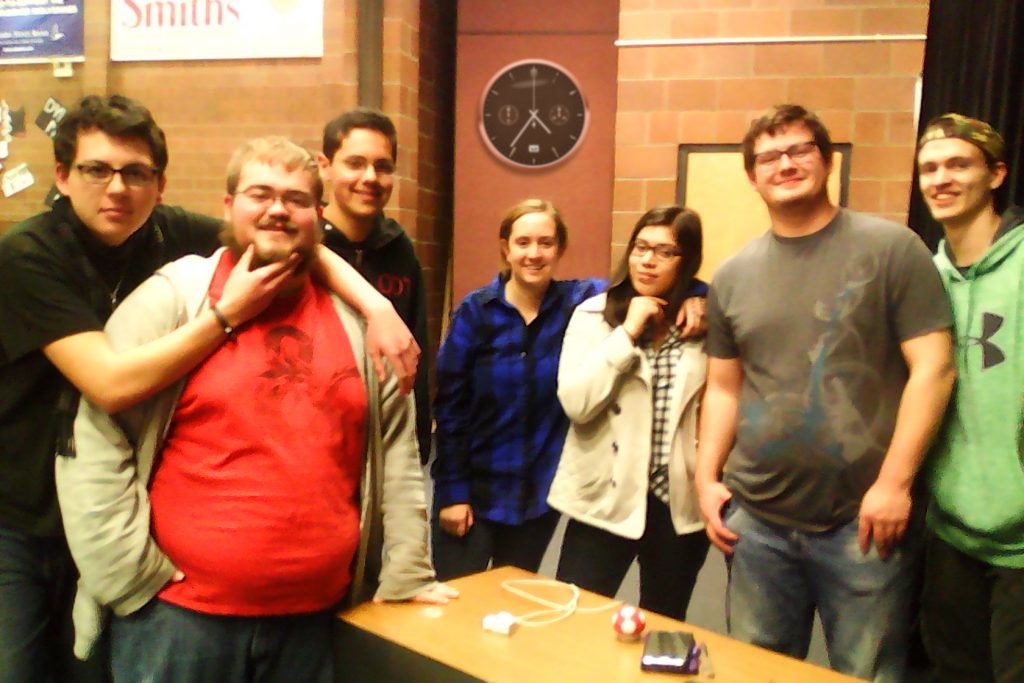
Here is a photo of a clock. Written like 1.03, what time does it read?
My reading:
4.36
